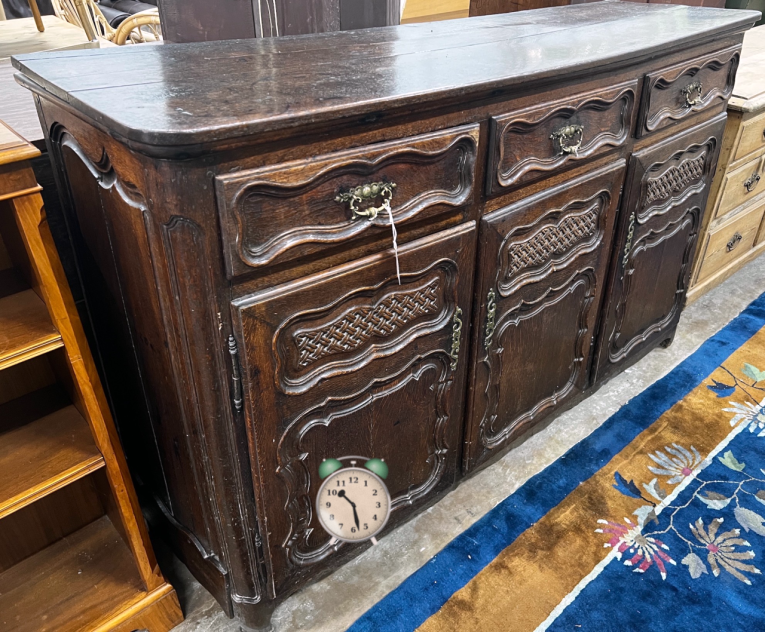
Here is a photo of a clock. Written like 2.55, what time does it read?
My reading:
10.28
